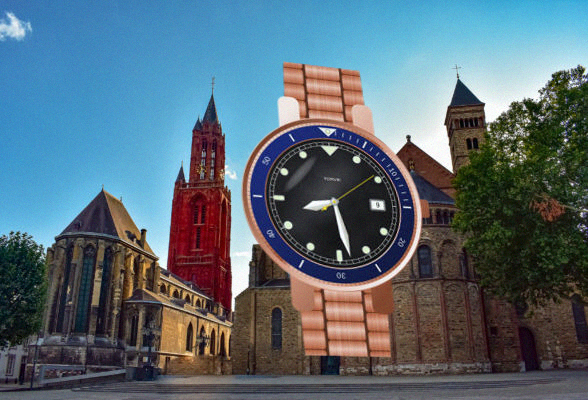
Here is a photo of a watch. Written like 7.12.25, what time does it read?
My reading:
8.28.09
